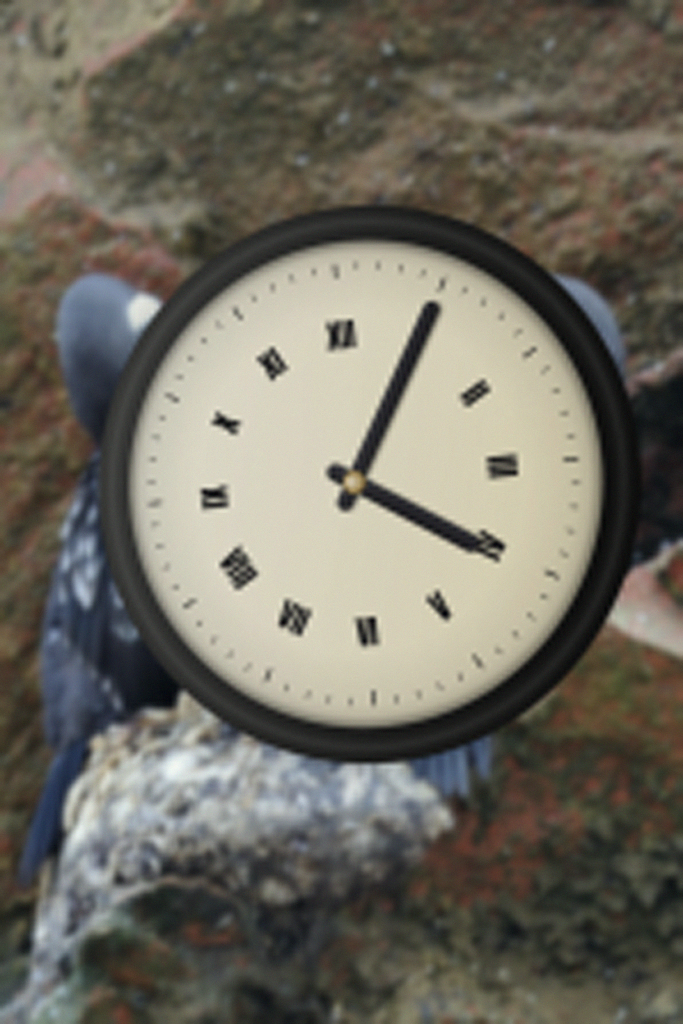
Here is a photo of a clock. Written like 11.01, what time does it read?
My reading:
4.05
